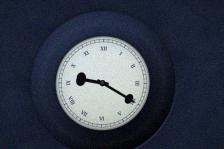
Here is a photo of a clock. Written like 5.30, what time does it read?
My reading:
9.20
